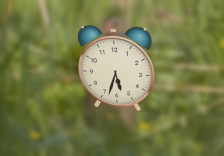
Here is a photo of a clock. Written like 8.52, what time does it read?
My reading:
5.33
